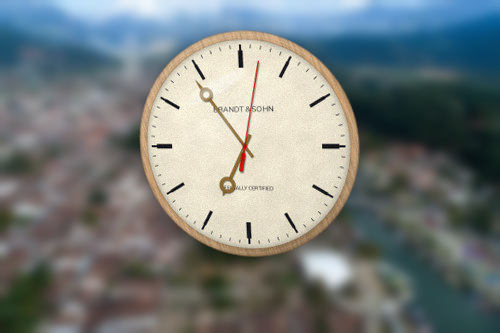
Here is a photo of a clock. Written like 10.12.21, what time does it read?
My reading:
6.54.02
